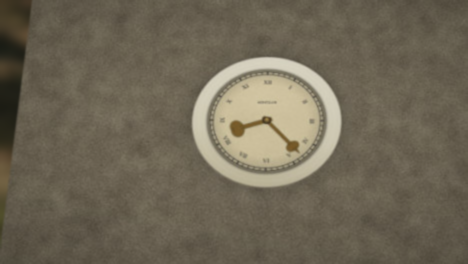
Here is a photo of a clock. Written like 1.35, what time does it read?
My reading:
8.23
